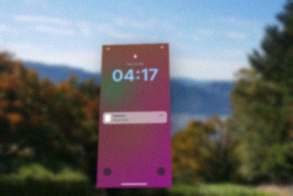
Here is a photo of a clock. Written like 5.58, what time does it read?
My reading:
4.17
